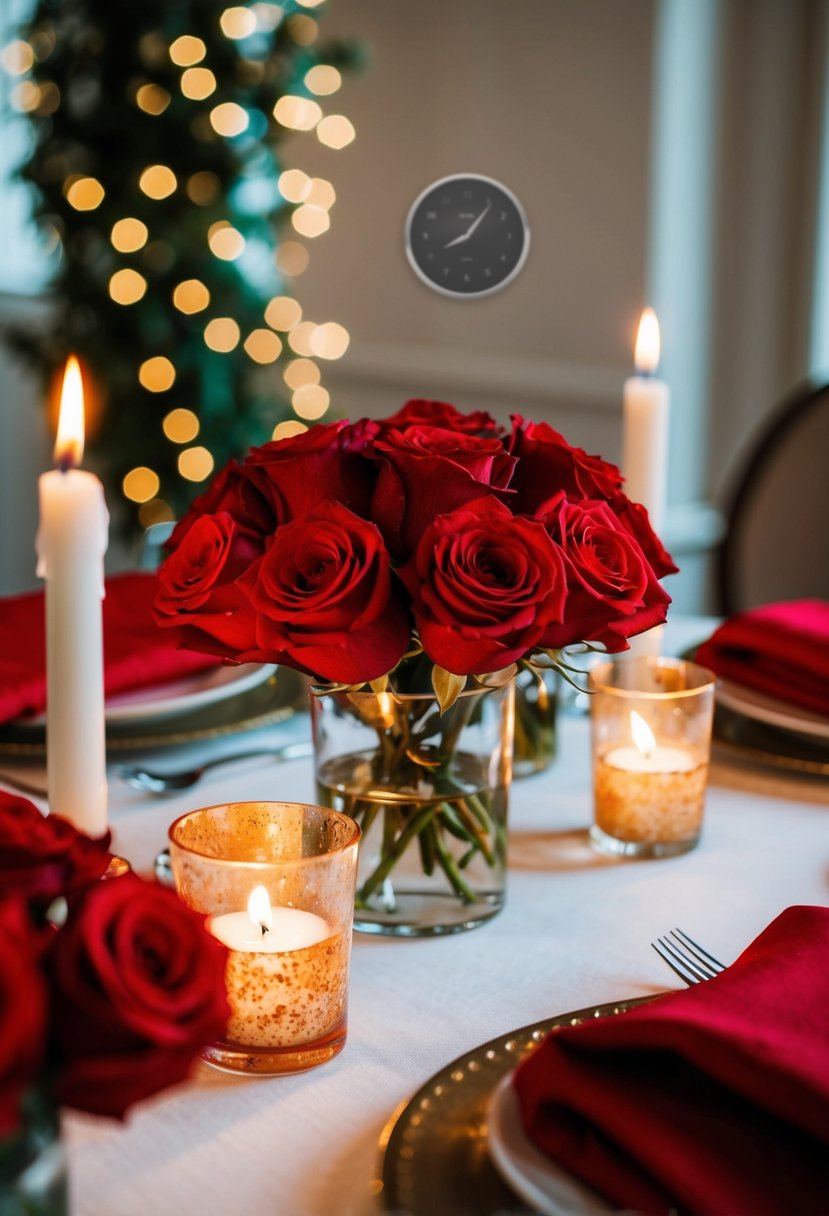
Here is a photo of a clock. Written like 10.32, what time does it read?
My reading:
8.06
